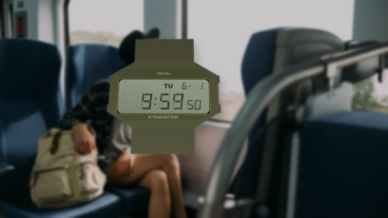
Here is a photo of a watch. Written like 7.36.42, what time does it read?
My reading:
9.59.50
